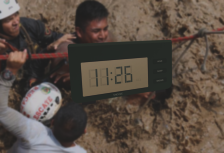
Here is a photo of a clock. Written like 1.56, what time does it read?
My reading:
11.26
